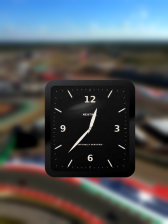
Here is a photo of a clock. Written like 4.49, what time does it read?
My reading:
12.37
